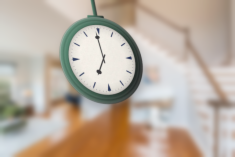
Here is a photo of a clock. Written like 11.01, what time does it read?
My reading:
6.59
